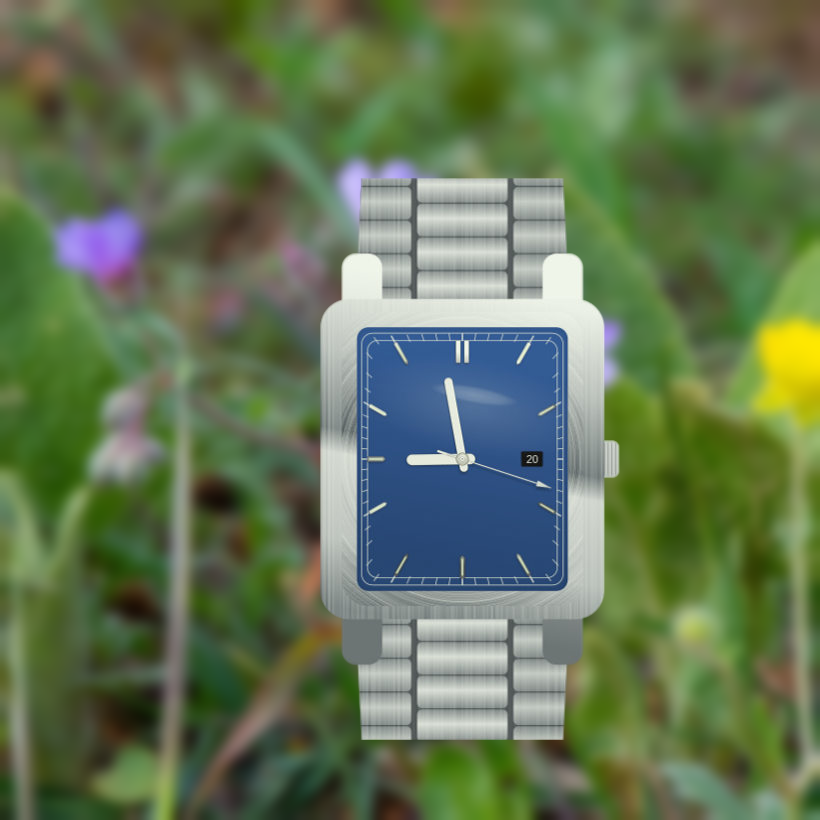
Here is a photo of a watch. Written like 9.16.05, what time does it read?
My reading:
8.58.18
